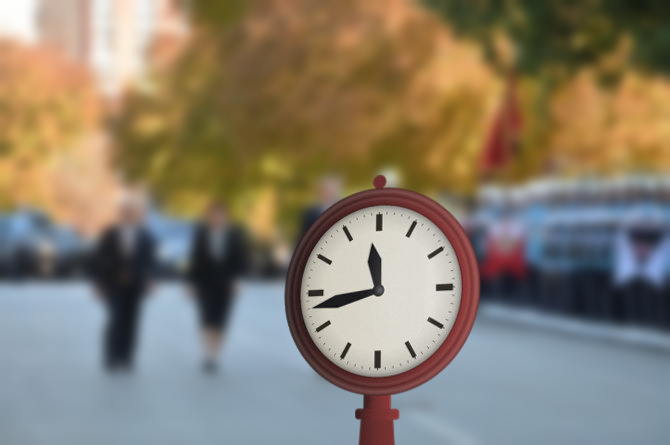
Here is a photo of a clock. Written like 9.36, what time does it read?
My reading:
11.43
